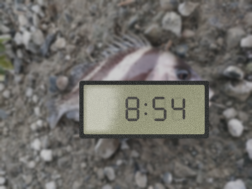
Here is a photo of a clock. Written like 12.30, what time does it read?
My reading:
8.54
